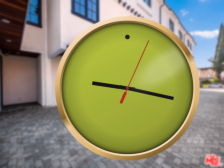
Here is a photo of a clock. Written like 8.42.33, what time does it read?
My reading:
9.17.04
